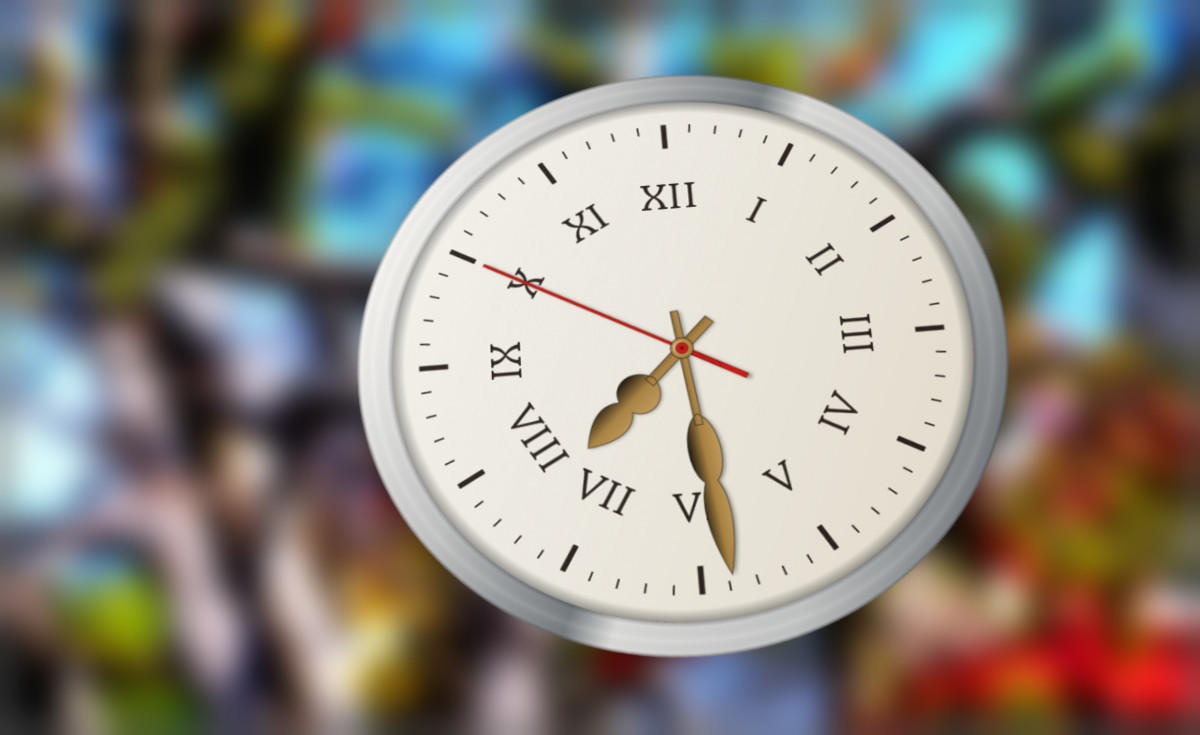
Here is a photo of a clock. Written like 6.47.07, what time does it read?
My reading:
7.28.50
